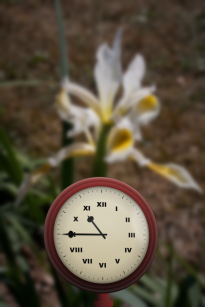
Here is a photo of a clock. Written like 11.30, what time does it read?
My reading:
10.45
